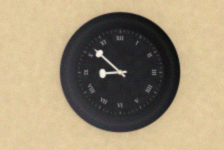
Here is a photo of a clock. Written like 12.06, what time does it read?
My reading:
8.52
